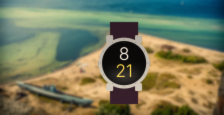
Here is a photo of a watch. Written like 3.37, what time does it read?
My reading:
8.21
